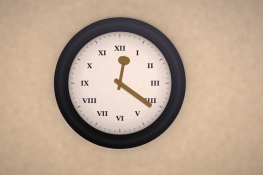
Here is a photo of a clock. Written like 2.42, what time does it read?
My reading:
12.21
